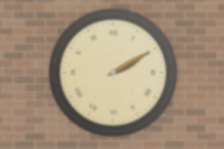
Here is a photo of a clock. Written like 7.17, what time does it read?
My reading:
2.10
